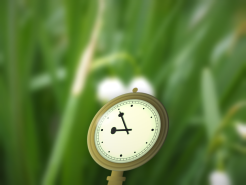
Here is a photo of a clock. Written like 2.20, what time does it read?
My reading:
8.55
